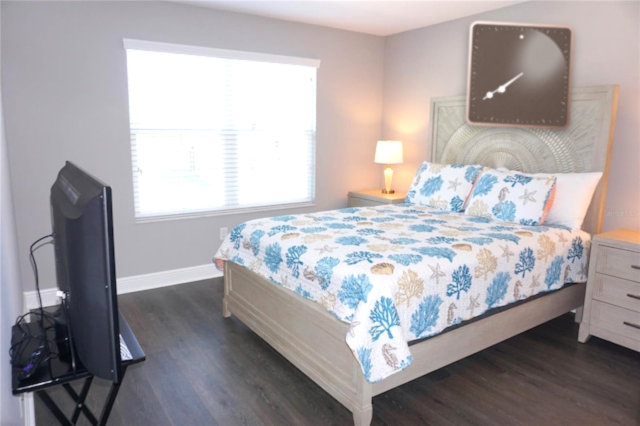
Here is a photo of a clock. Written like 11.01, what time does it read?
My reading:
7.39
